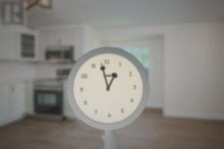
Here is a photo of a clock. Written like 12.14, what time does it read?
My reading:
12.58
